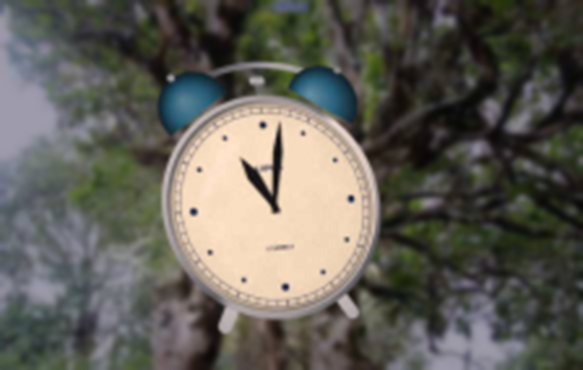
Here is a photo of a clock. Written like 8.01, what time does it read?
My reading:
11.02
